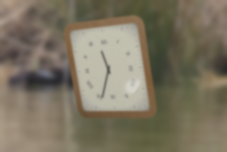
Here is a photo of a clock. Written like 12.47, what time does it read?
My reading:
11.34
